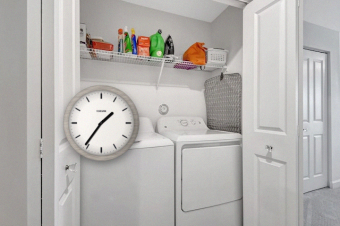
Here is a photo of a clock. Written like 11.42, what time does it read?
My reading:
1.36
